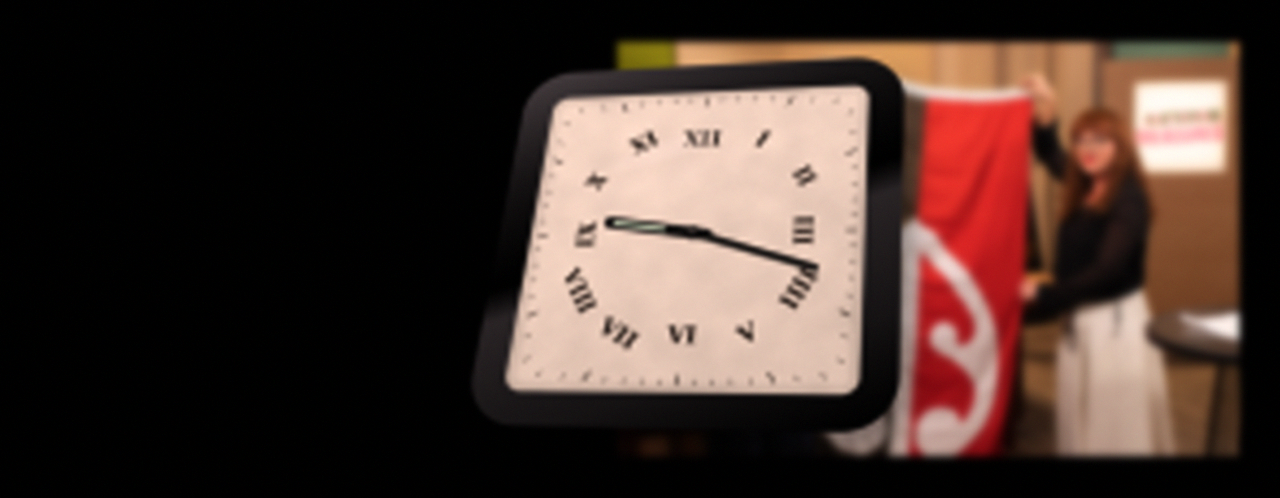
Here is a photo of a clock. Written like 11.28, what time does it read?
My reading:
9.18
